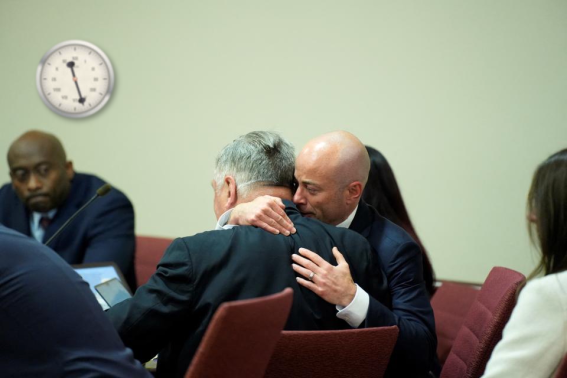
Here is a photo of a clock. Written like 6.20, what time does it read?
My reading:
11.27
